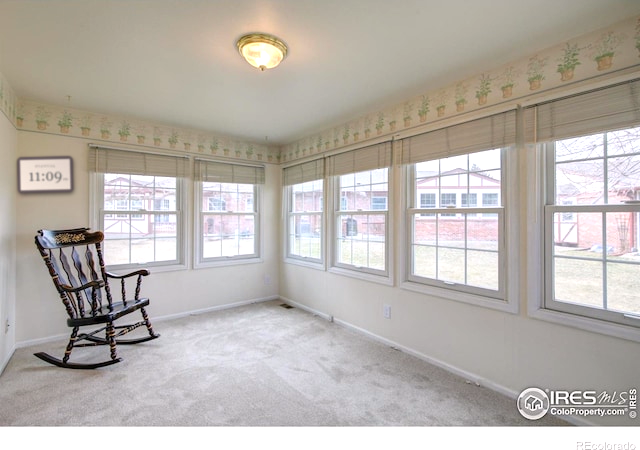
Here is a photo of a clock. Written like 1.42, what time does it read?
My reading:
11.09
